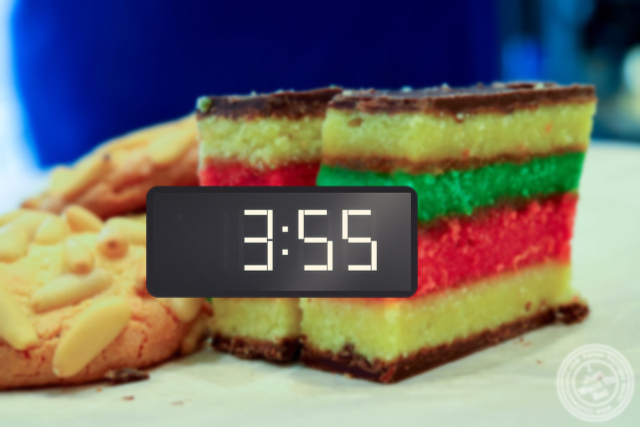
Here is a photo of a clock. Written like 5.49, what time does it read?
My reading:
3.55
